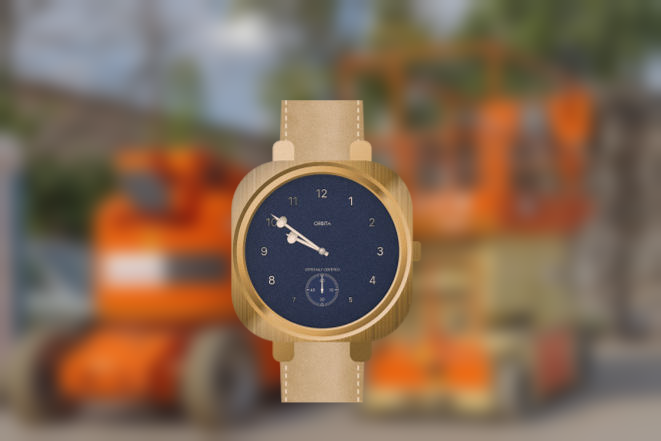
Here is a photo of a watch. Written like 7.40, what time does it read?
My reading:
9.51
